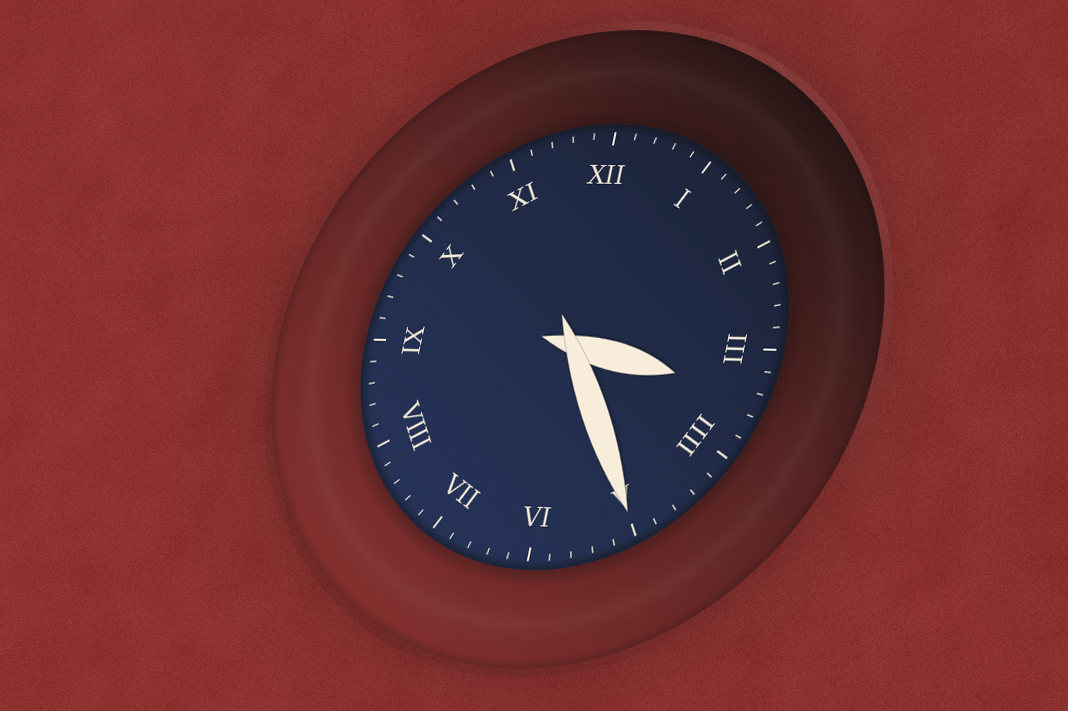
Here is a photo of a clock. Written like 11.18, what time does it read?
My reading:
3.25
